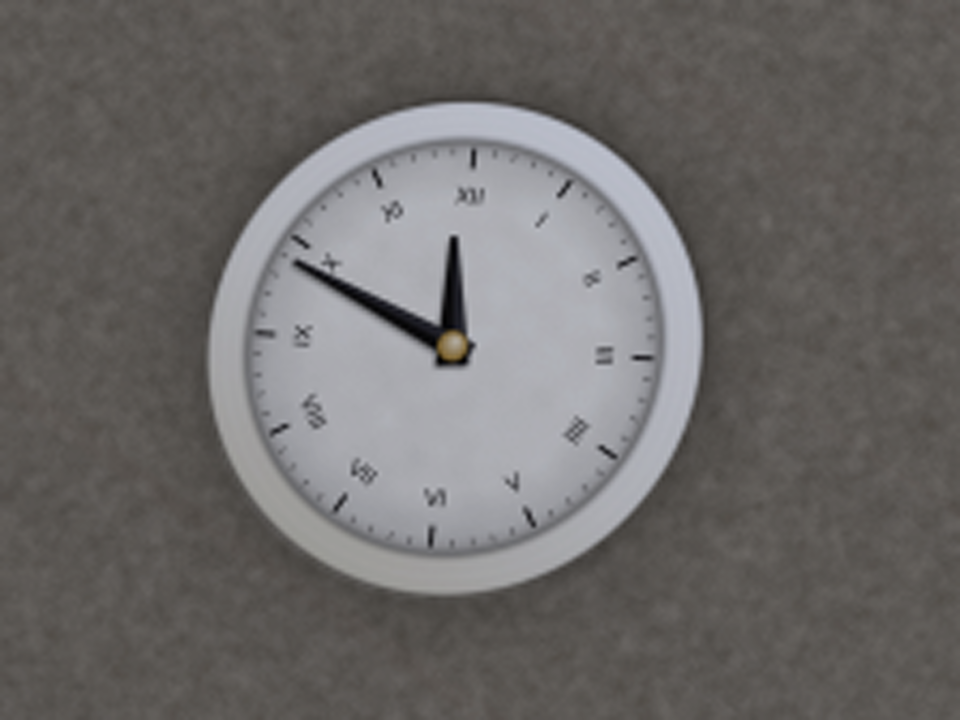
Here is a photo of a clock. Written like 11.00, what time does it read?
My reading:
11.49
